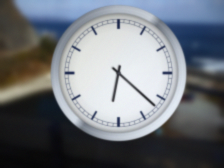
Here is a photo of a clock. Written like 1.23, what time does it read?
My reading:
6.22
